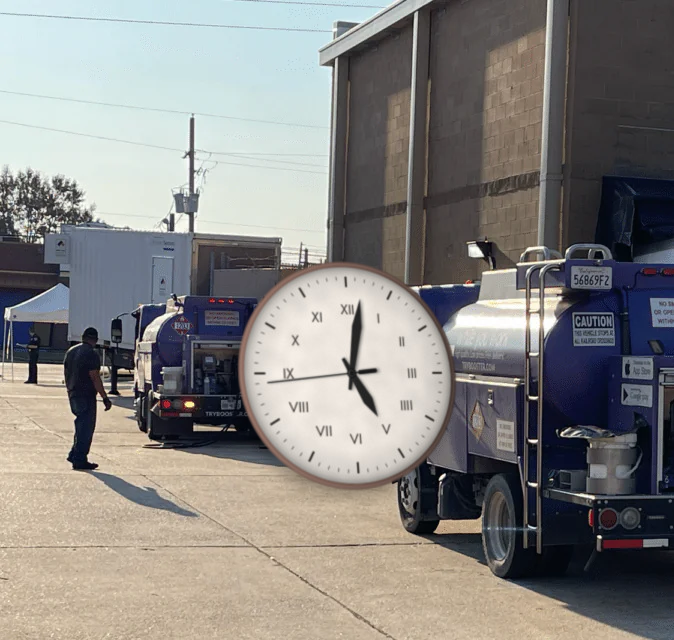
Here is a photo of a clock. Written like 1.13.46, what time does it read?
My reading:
5.01.44
